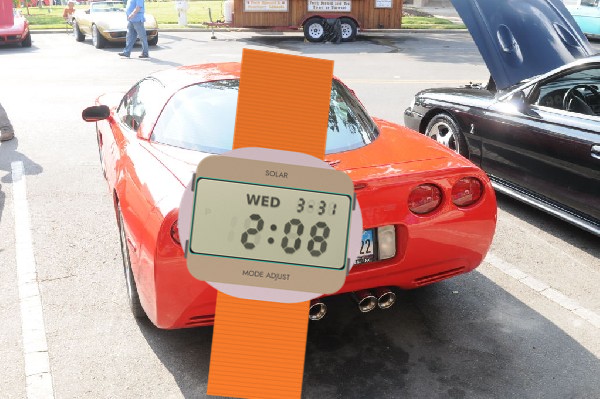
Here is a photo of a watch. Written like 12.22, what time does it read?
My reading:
2.08
